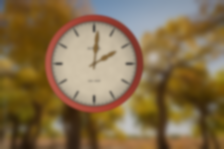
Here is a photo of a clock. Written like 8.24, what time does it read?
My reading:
2.01
